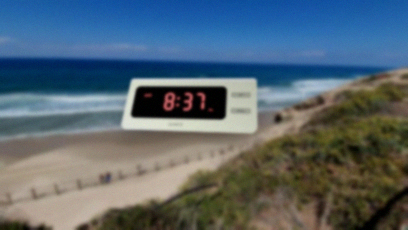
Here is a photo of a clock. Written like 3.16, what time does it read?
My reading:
8.37
